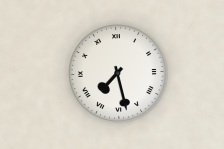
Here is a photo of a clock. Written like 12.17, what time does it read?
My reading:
7.28
